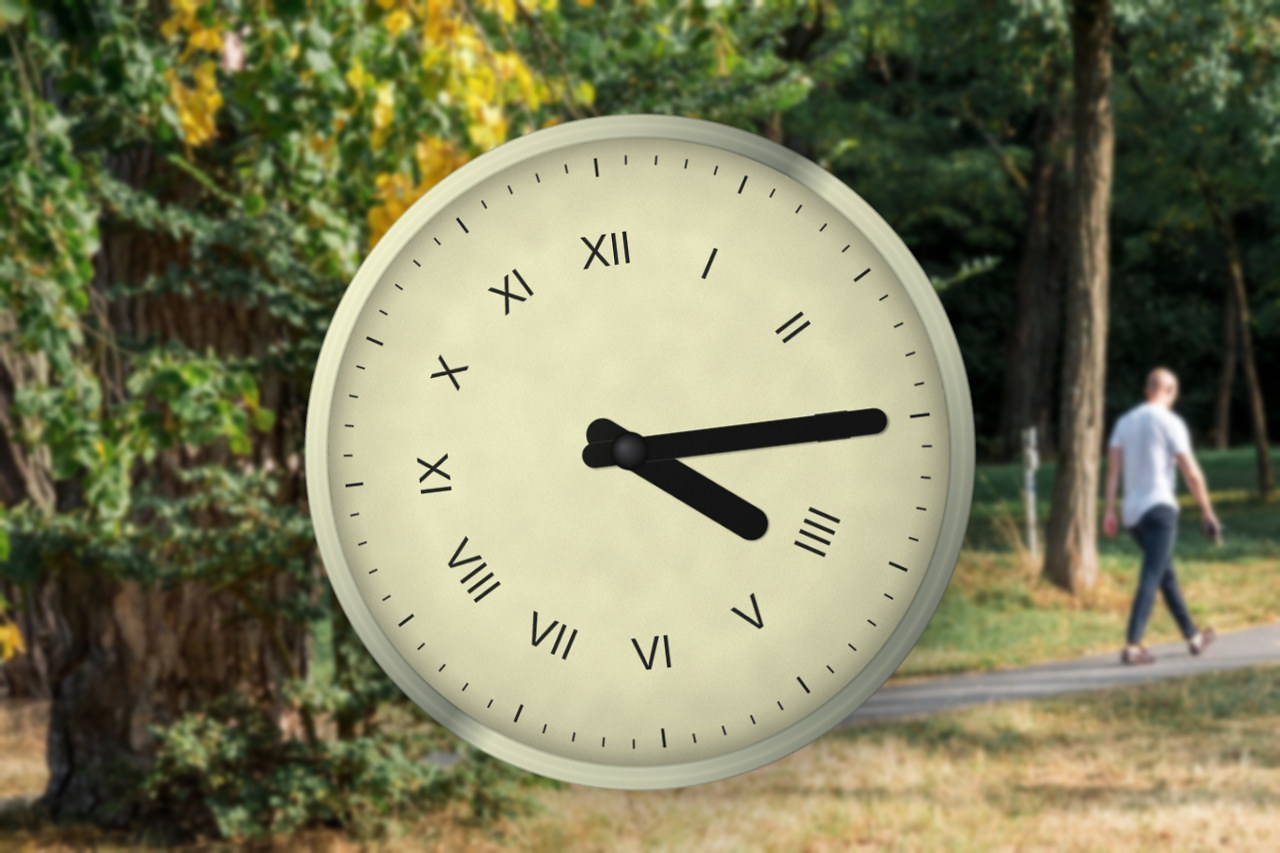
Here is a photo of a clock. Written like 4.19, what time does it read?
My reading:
4.15
